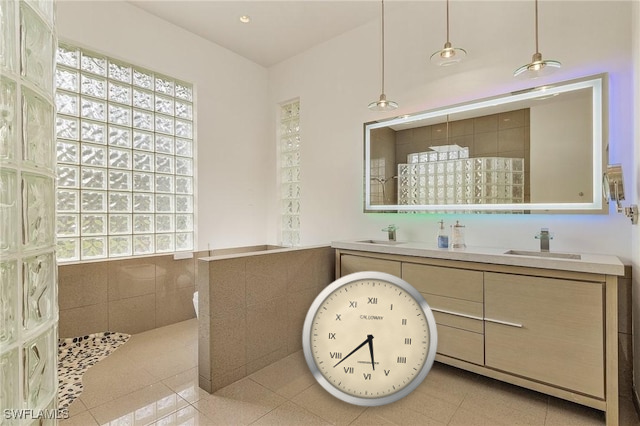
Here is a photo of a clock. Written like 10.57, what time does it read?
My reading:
5.38
